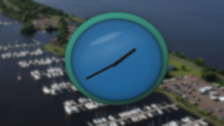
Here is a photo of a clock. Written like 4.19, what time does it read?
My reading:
1.40
